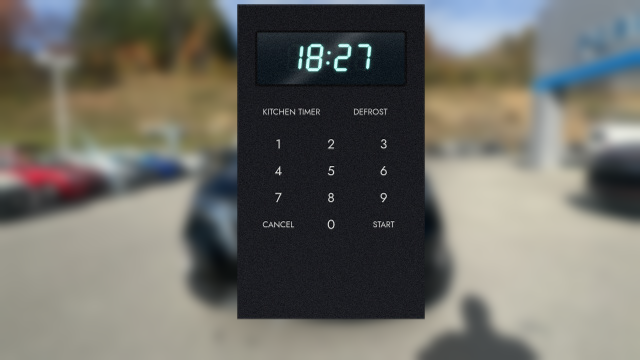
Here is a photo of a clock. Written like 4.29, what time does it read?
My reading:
18.27
